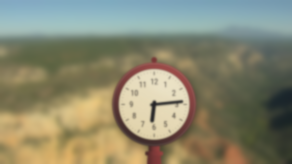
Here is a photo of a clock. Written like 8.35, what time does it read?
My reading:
6.14
